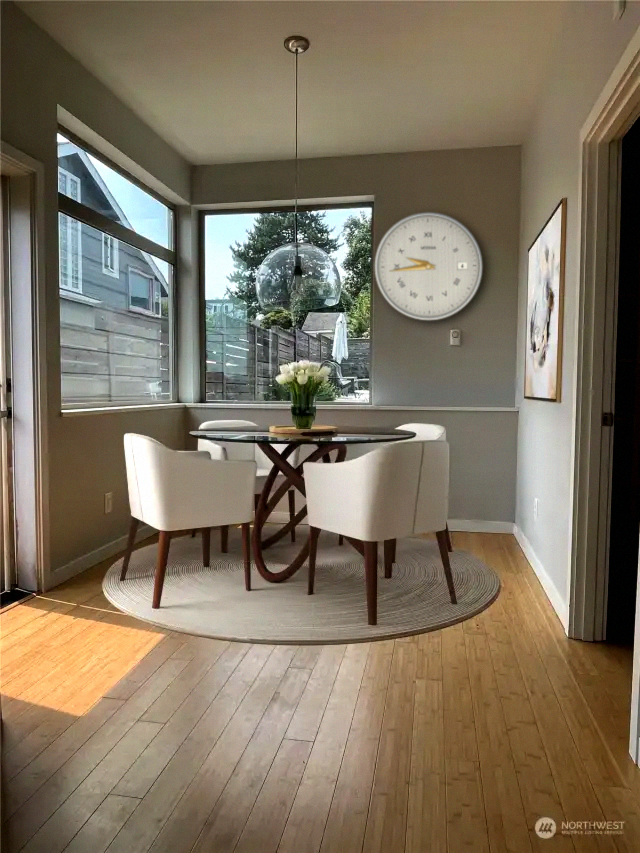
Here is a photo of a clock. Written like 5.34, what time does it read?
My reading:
9.44
